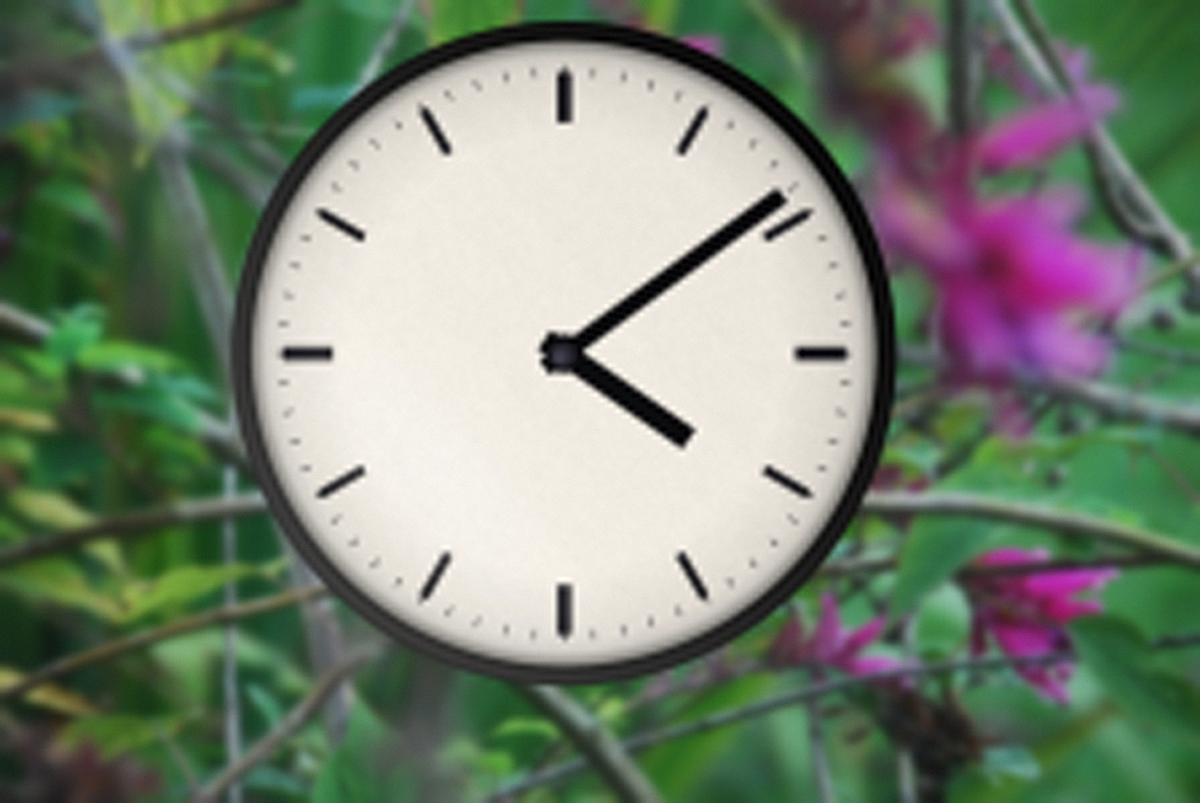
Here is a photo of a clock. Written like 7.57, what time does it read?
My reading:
4.09
